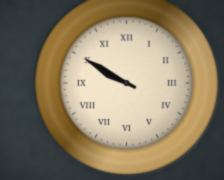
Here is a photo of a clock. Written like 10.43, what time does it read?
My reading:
9.50
